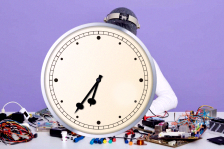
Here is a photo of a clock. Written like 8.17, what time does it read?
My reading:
6.36
